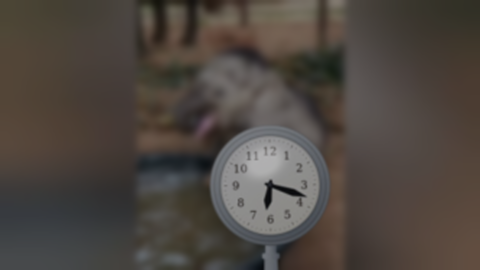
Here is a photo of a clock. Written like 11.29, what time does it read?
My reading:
6.18
